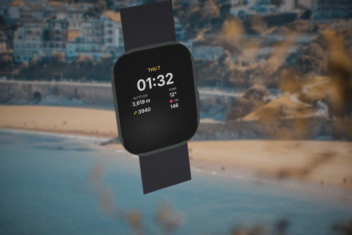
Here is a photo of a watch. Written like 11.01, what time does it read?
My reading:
1.32
